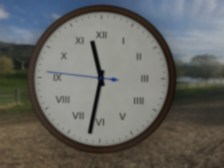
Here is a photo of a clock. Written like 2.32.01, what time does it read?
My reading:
11.31.46
